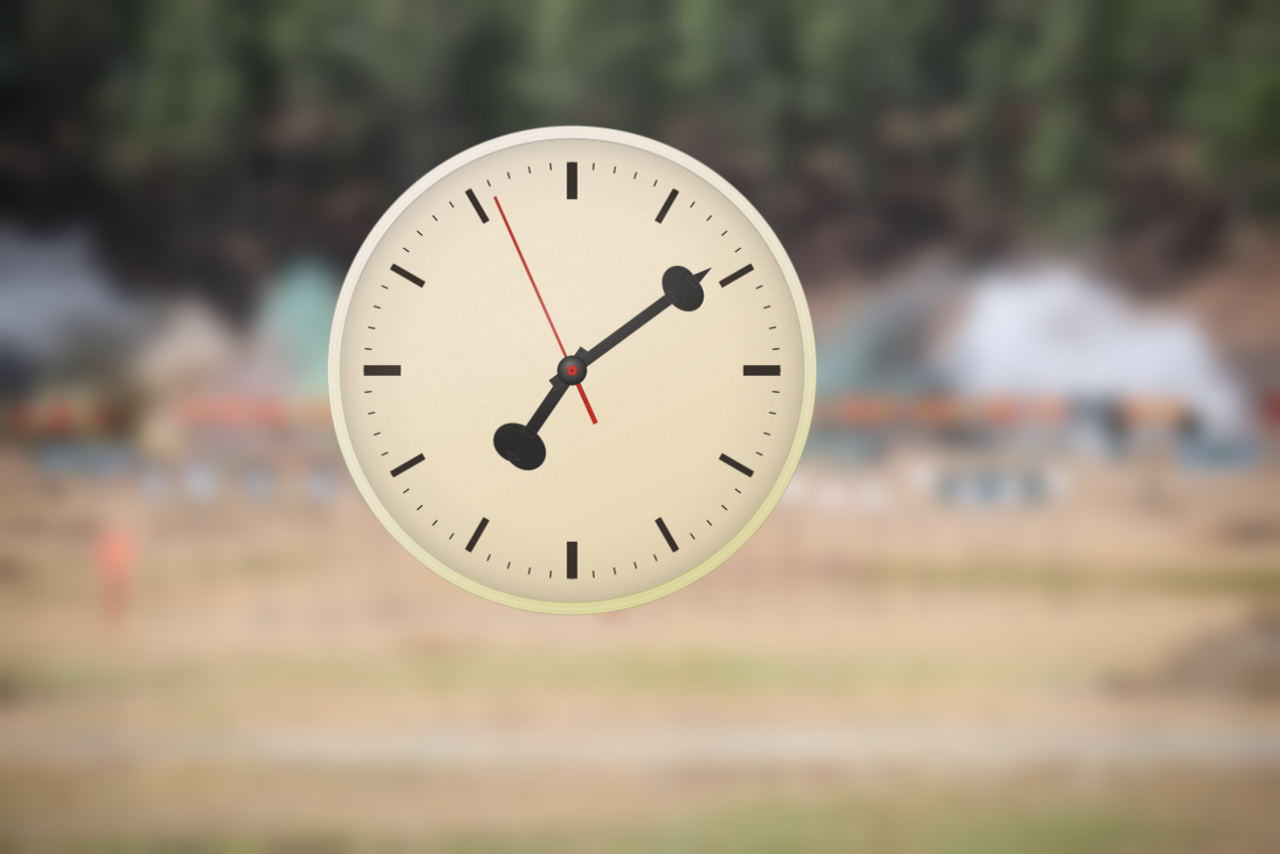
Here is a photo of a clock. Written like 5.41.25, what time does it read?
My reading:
7.08.56
